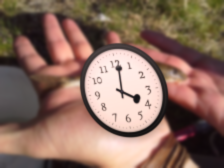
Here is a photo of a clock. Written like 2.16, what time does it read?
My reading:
4.01
